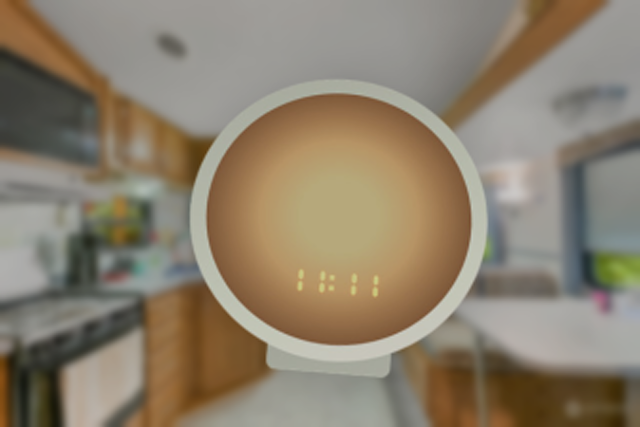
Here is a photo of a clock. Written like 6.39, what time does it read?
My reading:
11.11
